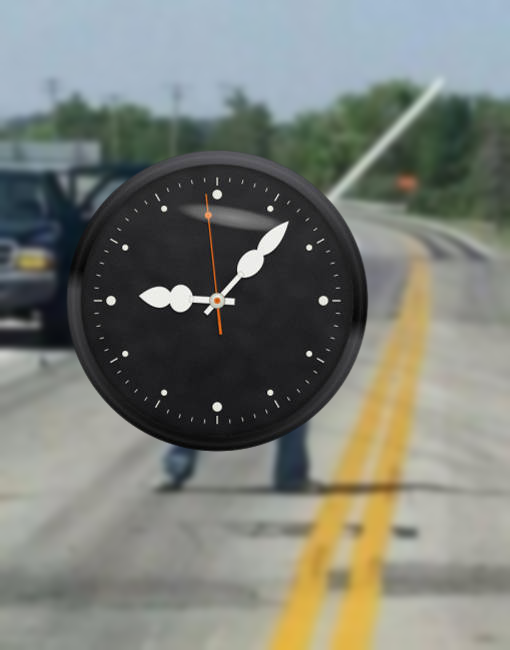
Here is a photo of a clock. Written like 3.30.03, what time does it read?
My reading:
9.06.59
